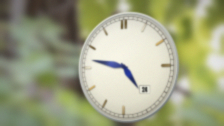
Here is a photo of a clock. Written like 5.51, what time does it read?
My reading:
4.47
